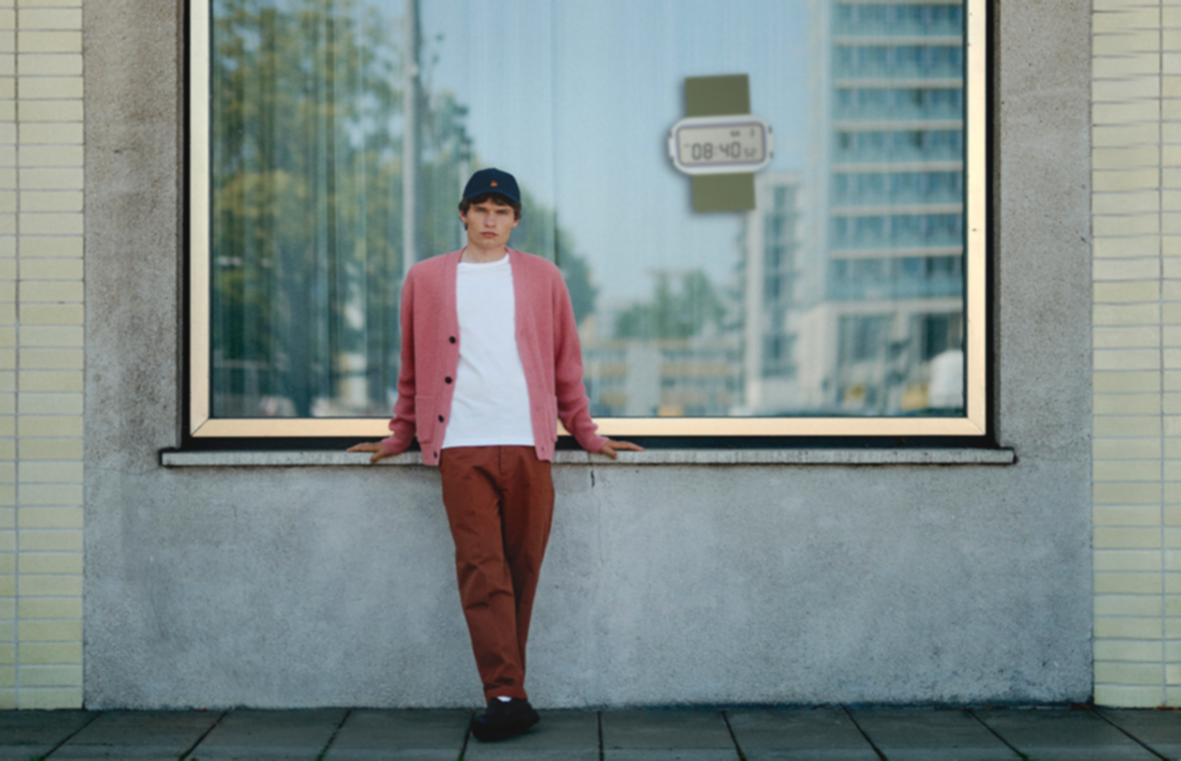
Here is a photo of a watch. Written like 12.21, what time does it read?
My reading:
8.40
